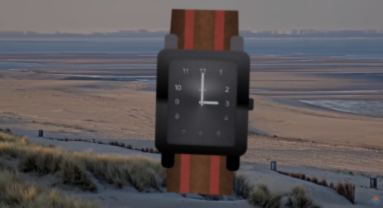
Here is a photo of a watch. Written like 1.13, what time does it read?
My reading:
3.00
